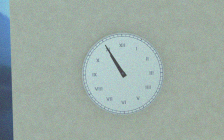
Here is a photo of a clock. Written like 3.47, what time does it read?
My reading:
10.55
